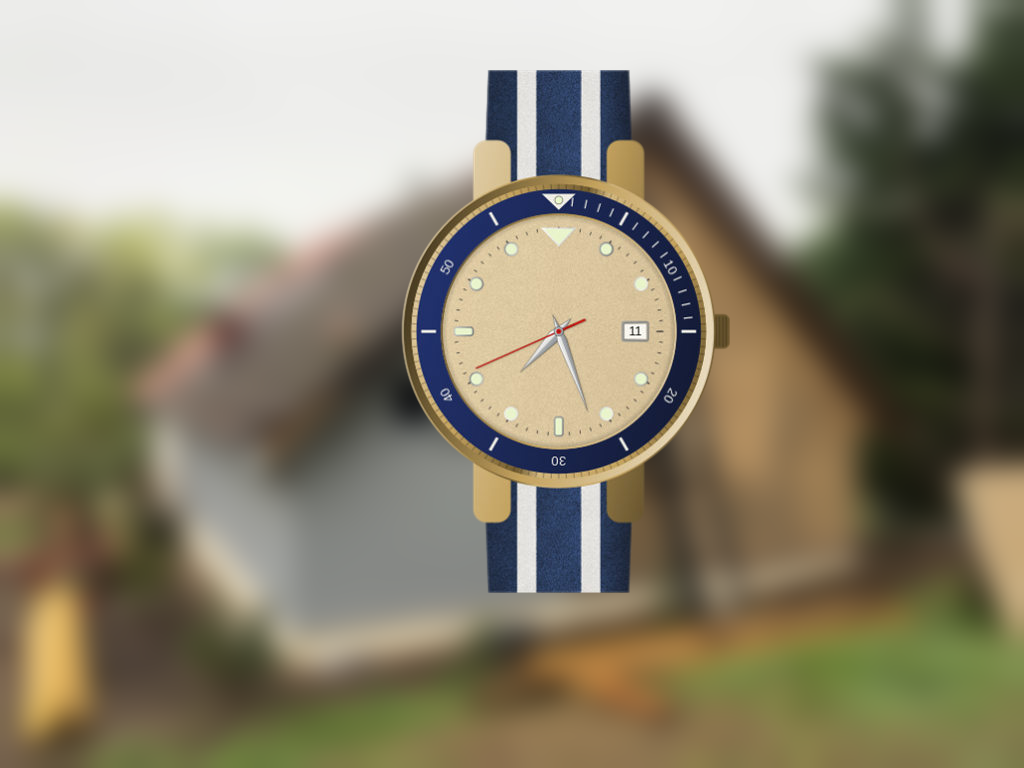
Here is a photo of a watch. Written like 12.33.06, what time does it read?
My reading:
7.26.41
